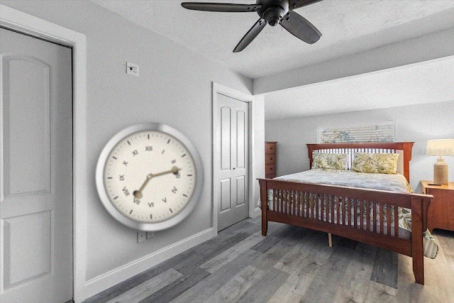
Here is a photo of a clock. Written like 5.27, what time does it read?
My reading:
7.13
